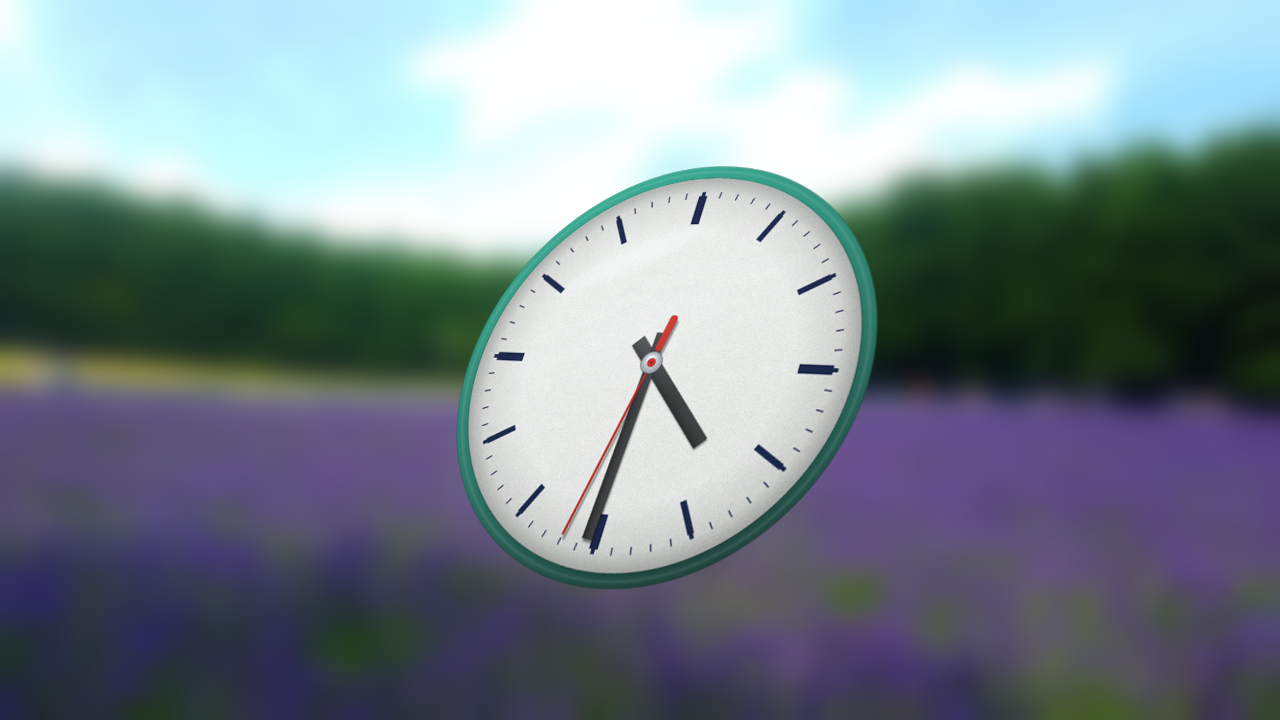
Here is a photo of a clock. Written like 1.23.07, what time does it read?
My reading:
4.30.32
